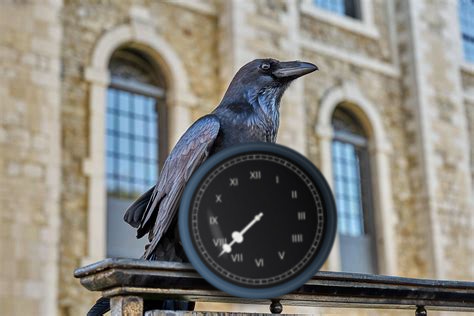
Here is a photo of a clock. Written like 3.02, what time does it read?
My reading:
7.38
